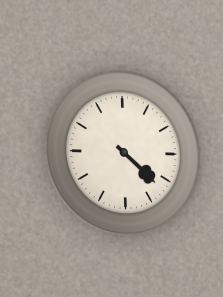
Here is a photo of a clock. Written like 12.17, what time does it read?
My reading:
4.22
